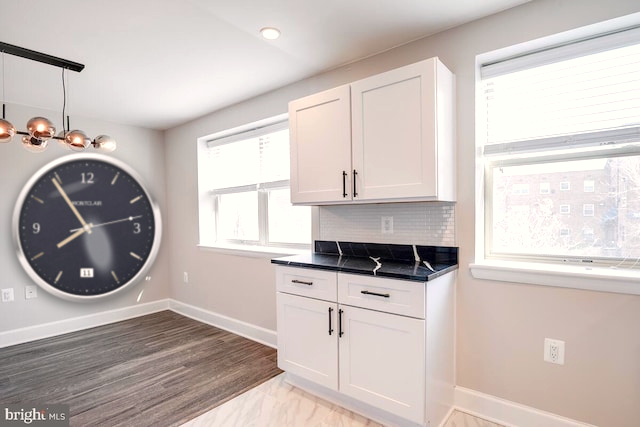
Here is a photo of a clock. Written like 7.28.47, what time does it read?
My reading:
7.54.13
